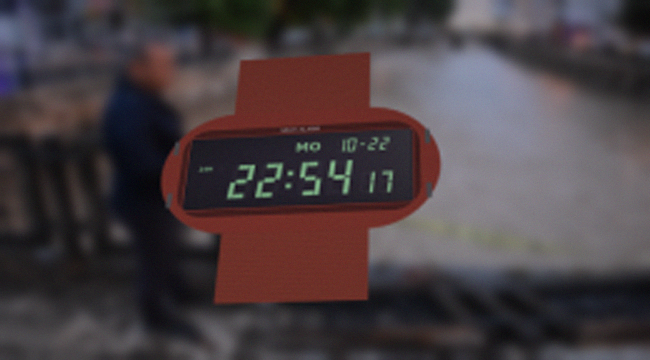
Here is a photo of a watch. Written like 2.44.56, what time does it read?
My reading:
22.54.17
